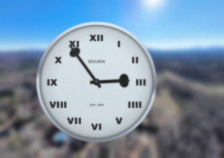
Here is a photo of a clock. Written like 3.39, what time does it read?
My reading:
2.54
